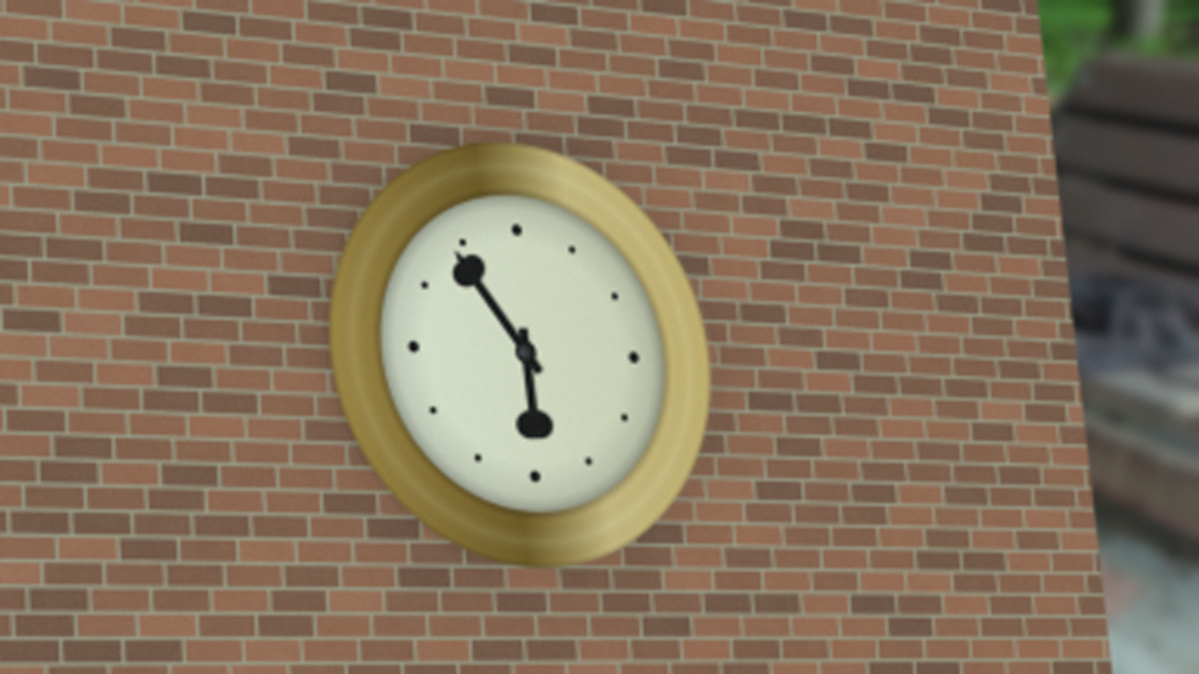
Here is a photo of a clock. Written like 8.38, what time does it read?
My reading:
5.54
